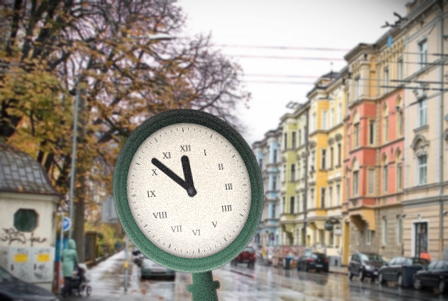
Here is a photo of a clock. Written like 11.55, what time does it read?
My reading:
11.52
